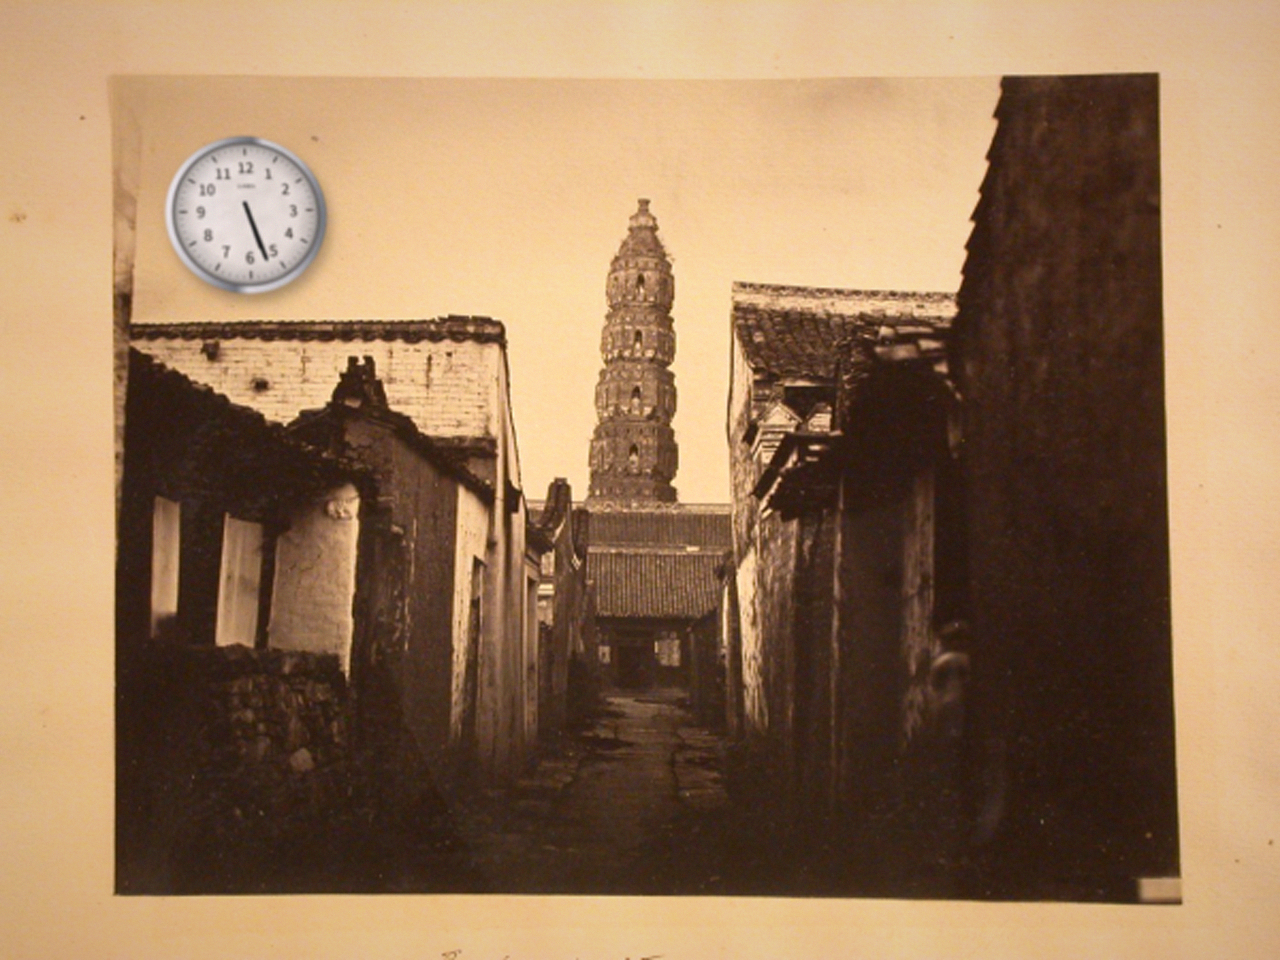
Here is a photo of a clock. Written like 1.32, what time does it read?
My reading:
5.27
